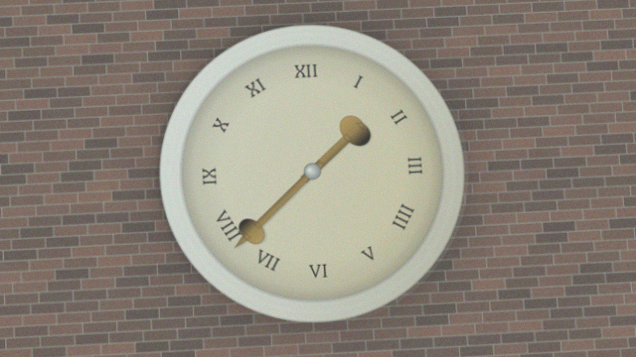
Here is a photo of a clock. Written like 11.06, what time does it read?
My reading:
1.38
